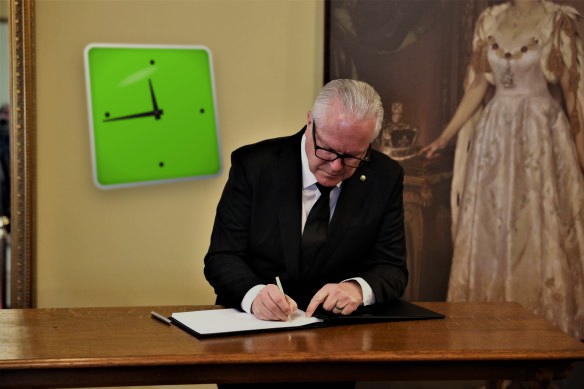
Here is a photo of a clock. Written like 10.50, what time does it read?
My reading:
11.44
